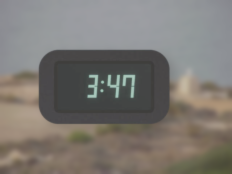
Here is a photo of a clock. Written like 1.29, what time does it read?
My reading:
3.47
